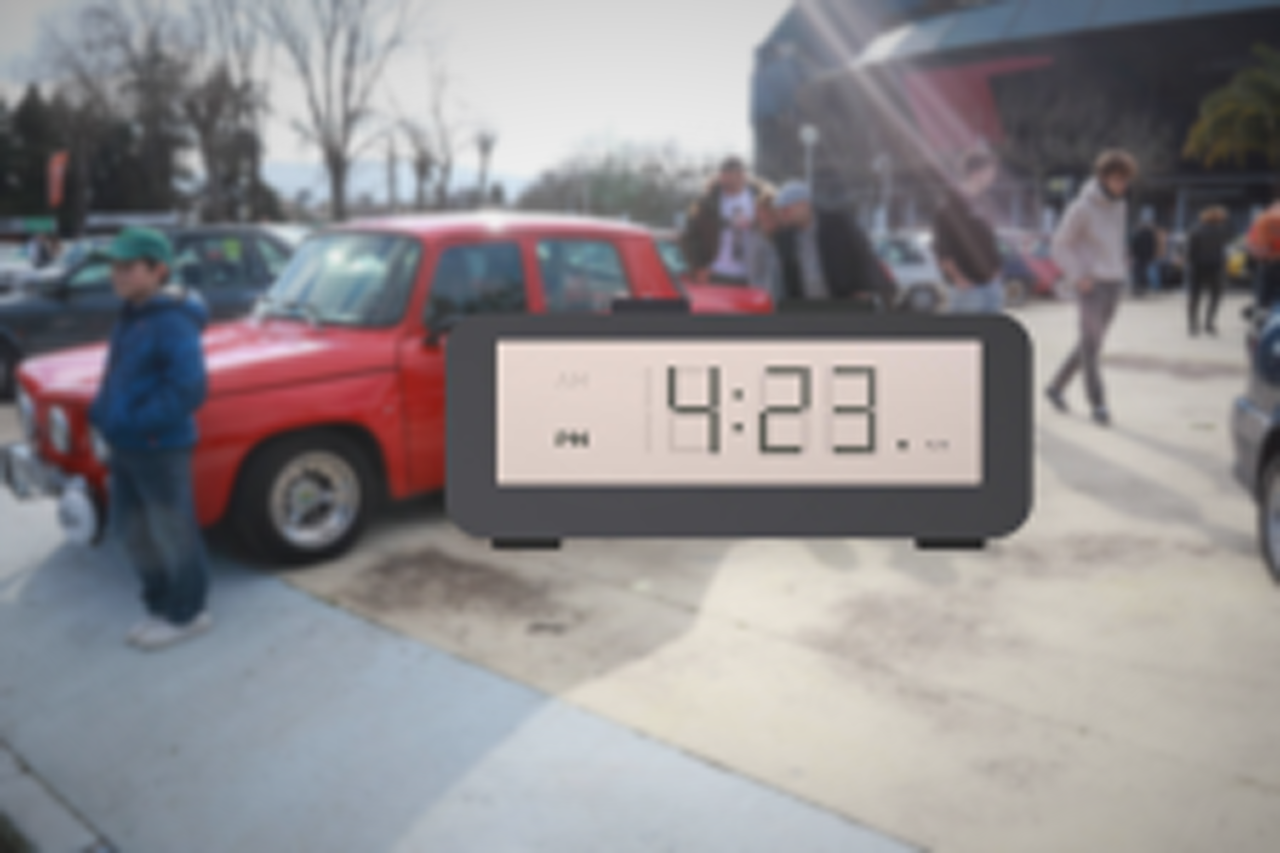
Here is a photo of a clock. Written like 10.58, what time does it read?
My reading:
4.23
